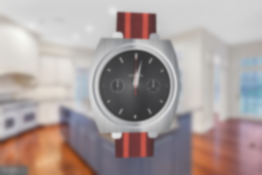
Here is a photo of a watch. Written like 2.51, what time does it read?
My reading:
12.02
